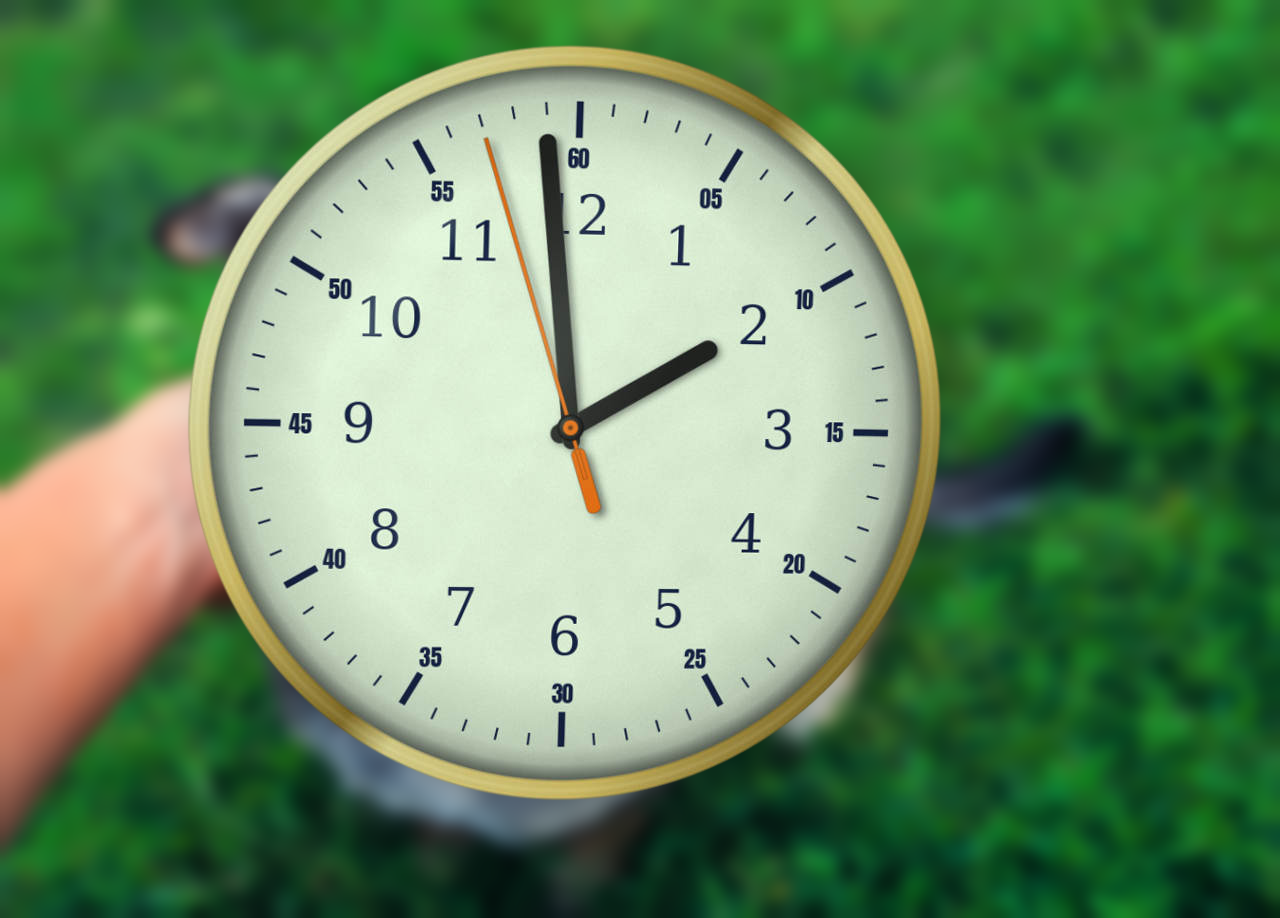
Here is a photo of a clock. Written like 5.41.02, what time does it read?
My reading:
1.58.57
